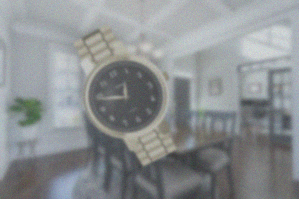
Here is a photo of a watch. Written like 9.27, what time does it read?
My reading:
12.49
